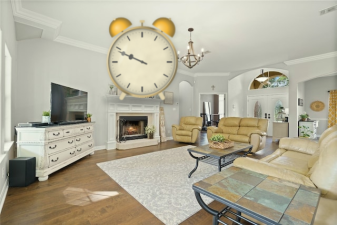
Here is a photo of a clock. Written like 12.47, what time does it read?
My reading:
9.49
